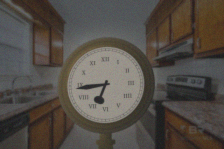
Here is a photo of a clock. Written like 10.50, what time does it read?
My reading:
6.44
